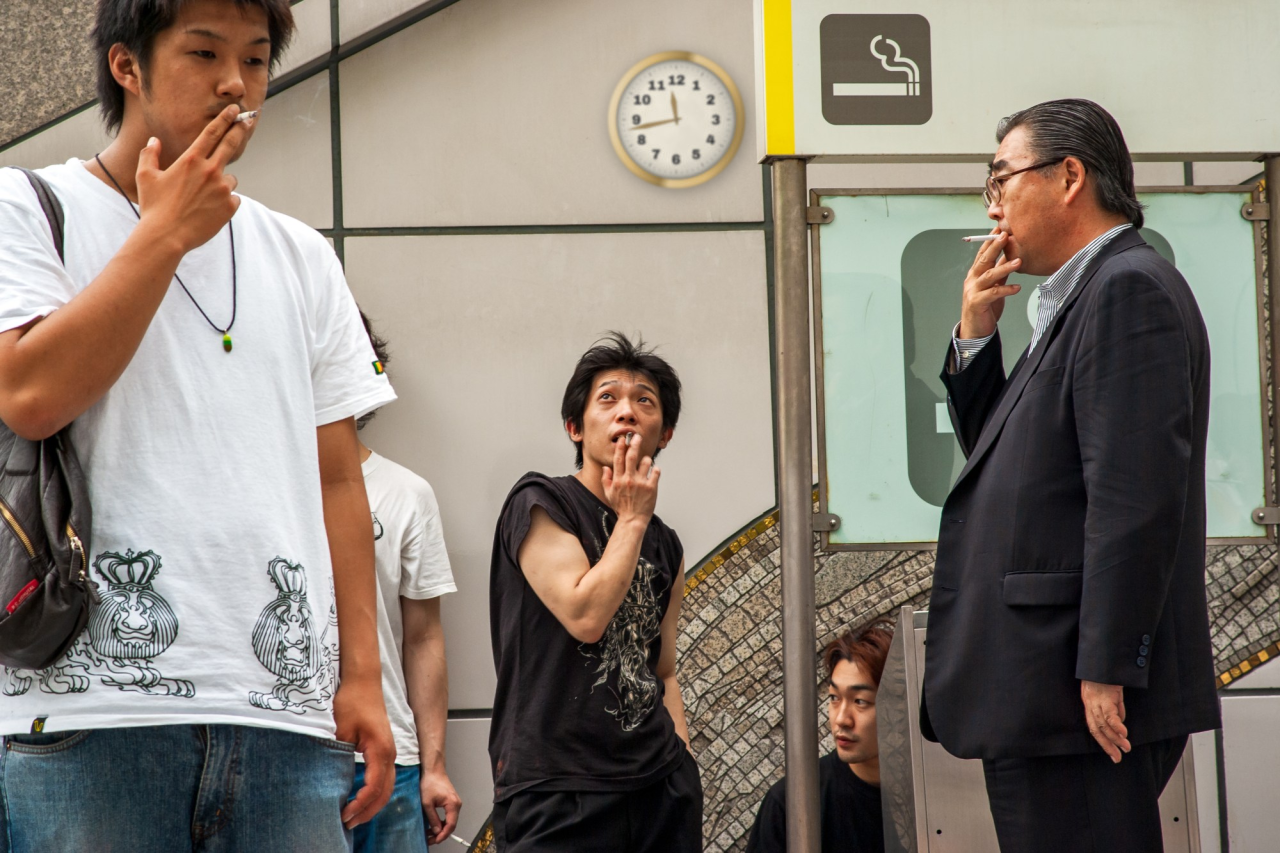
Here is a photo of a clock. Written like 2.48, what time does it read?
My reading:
11.43
